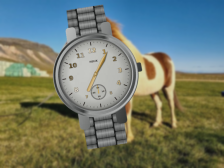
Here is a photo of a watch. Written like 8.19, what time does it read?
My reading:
7.06
